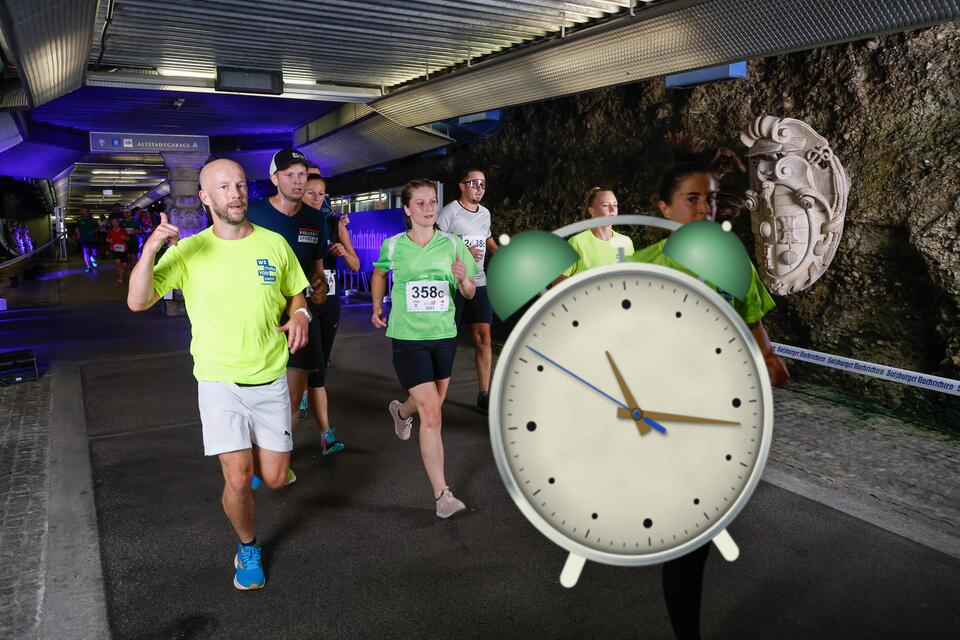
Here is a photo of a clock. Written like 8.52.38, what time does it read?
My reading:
11.16.51
